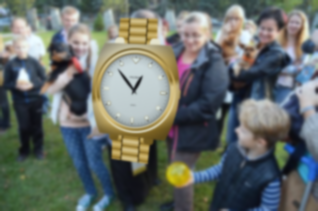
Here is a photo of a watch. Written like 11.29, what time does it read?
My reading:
12.53
